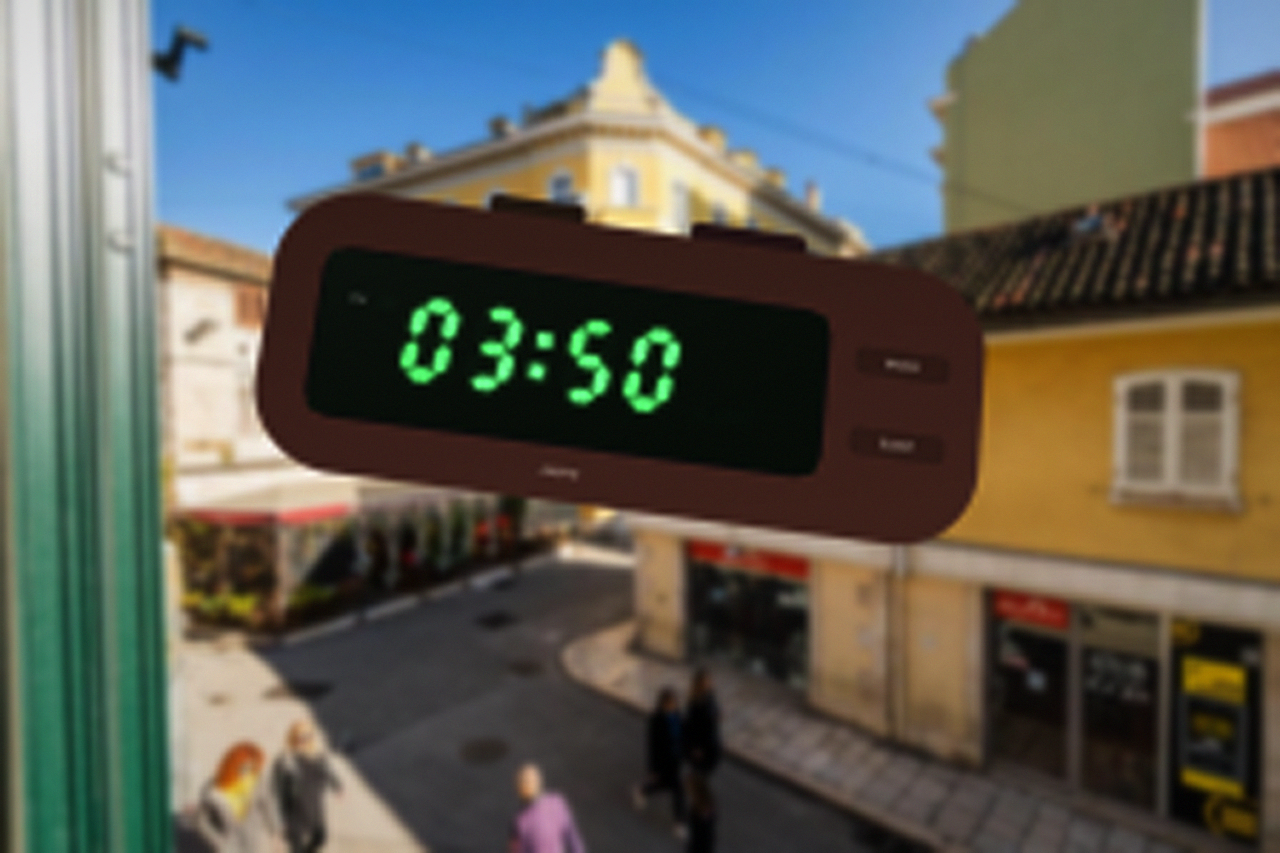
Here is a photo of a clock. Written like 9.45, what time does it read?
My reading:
3.50
